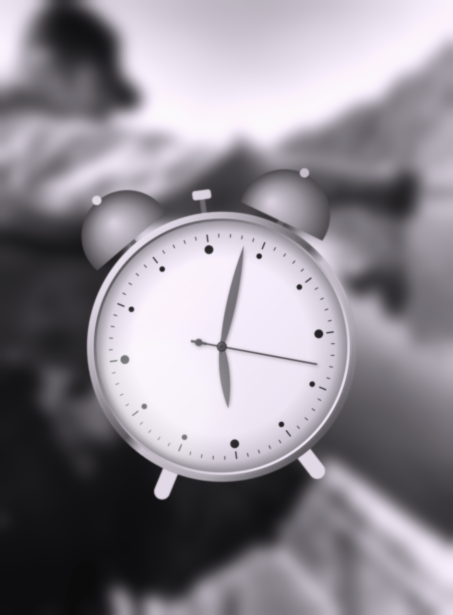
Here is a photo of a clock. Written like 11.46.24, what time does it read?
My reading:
6.03.18
